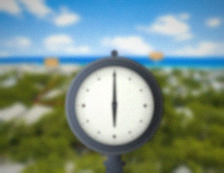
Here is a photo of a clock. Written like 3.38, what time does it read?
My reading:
6.00
